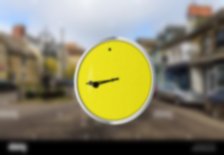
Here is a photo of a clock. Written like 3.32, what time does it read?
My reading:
8.45
